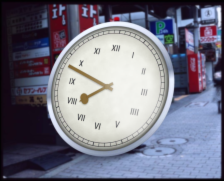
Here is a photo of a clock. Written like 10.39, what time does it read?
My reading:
7.48
